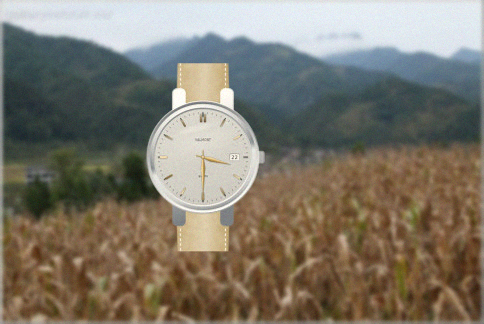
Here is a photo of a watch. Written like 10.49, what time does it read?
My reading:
3.30
